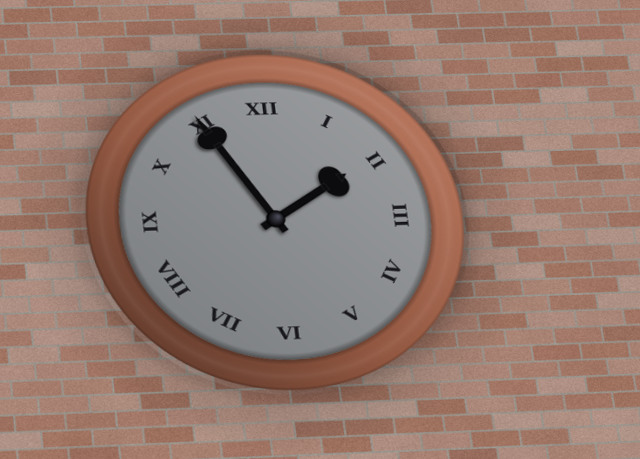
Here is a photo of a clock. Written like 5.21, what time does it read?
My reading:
1.55
